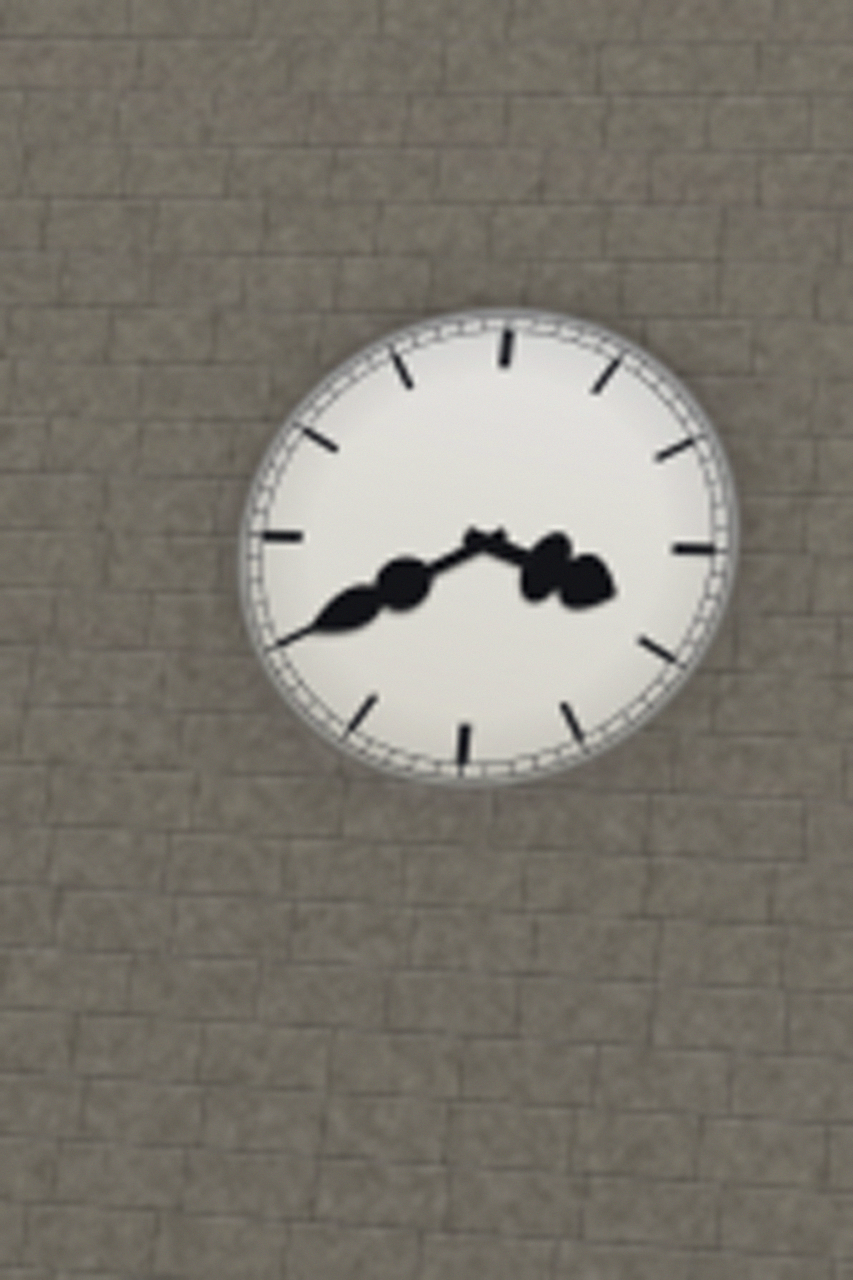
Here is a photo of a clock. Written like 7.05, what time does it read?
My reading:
3.40
